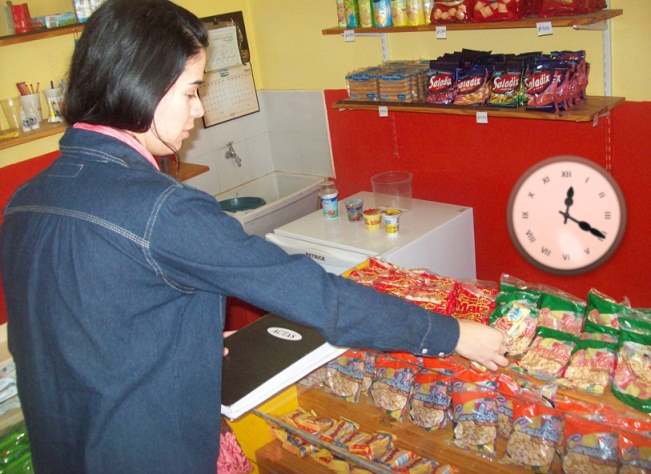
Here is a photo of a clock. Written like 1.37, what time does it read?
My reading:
12.20
